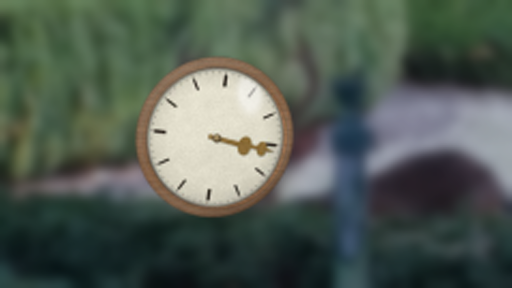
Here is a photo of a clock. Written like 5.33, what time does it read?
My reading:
3.16
